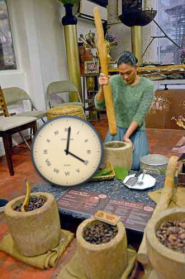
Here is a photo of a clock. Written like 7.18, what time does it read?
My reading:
4.01
